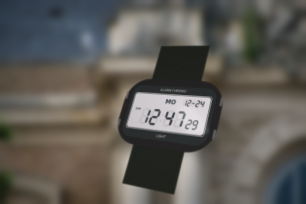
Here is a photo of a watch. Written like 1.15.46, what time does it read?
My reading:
12.47.29
